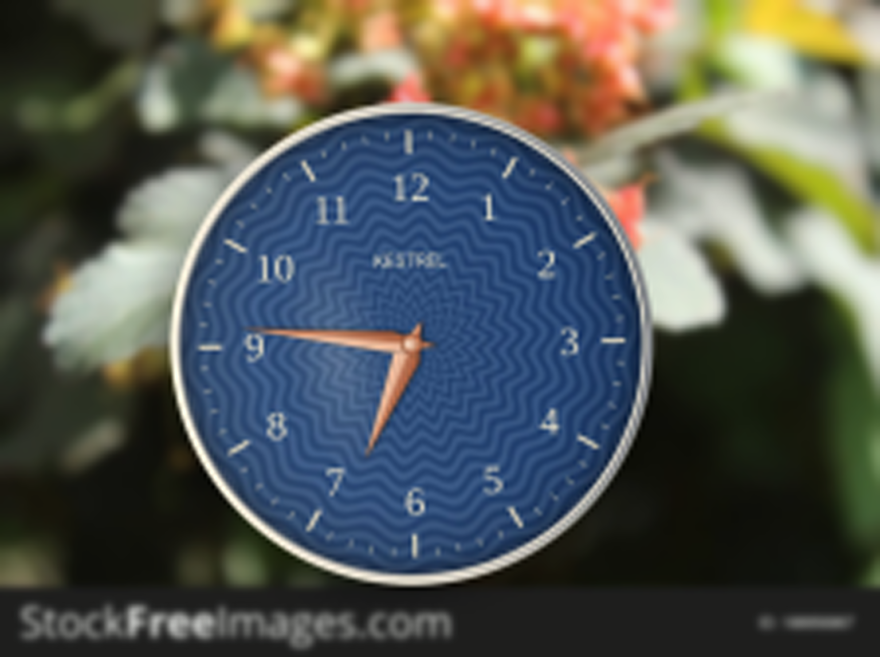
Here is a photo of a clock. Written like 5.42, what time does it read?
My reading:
6.46
